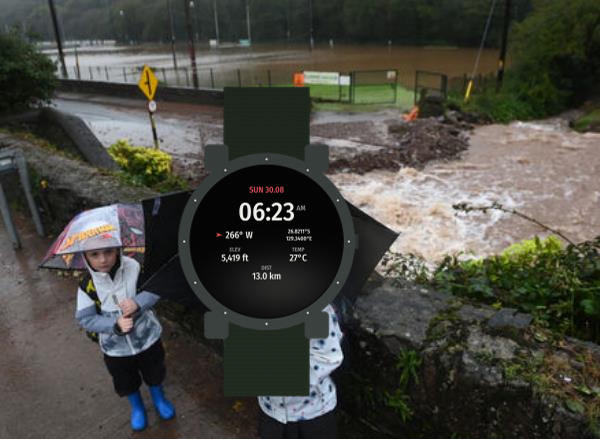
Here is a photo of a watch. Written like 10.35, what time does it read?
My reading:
6.23
